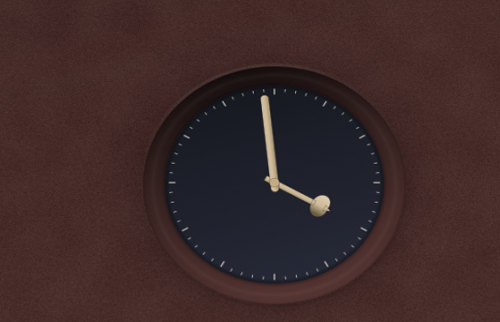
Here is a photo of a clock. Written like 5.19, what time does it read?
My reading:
3.59
